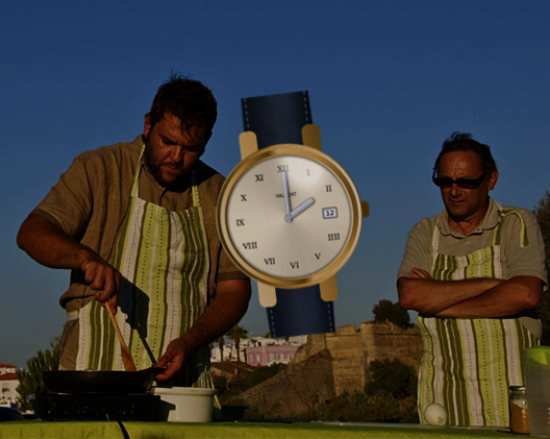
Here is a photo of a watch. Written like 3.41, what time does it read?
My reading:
2.00
